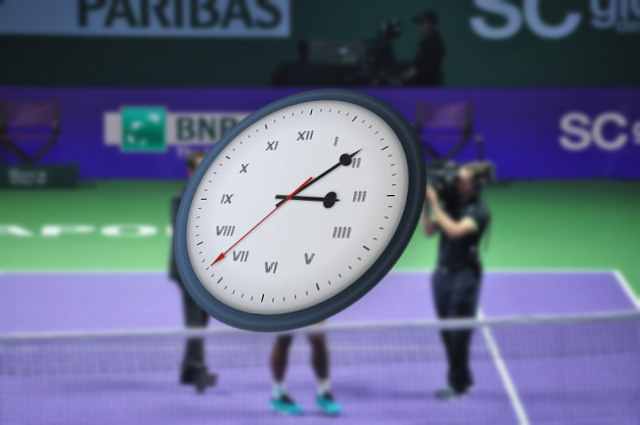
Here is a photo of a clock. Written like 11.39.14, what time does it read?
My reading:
3.08.37
